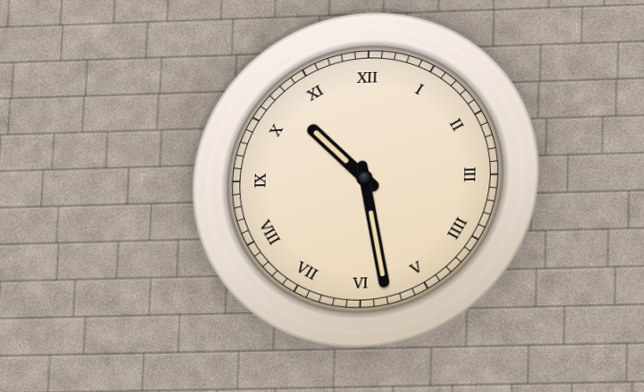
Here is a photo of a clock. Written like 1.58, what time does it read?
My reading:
10.28
